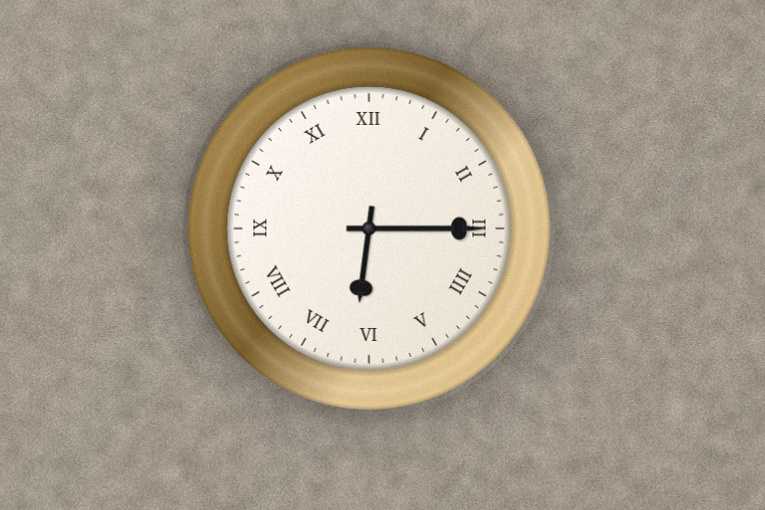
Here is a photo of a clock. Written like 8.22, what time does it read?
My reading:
6.15
